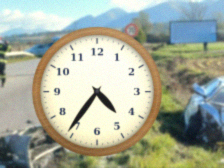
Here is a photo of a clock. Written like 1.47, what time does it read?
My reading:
4.36
